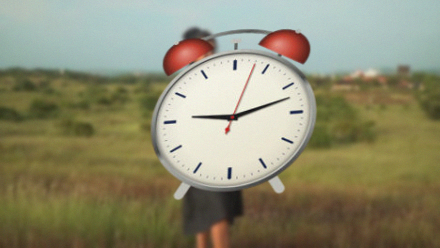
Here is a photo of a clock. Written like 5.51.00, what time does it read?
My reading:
9.12.03
